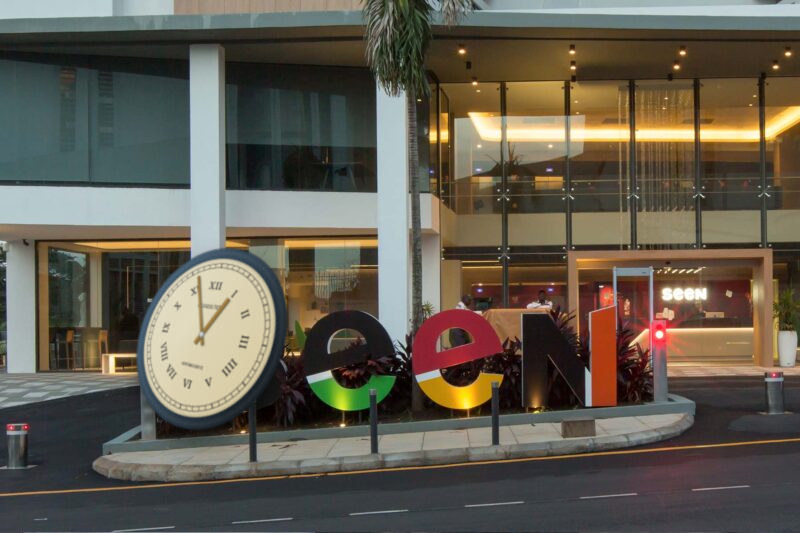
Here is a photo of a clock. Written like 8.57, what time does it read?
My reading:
12.56
